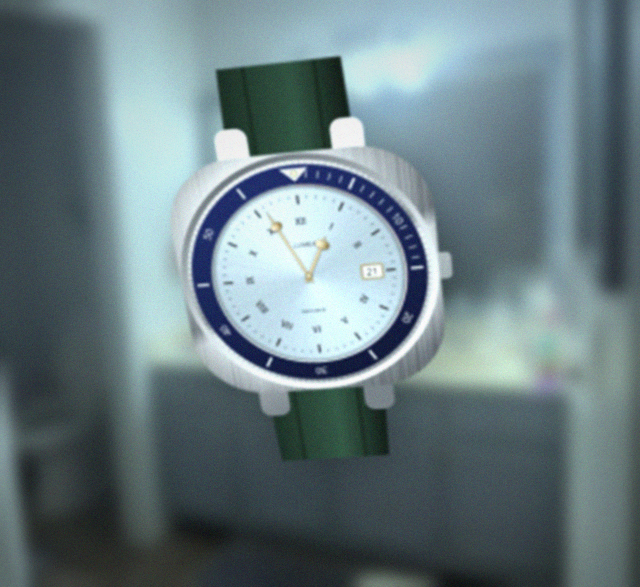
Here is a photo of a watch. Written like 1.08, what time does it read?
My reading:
12.56
